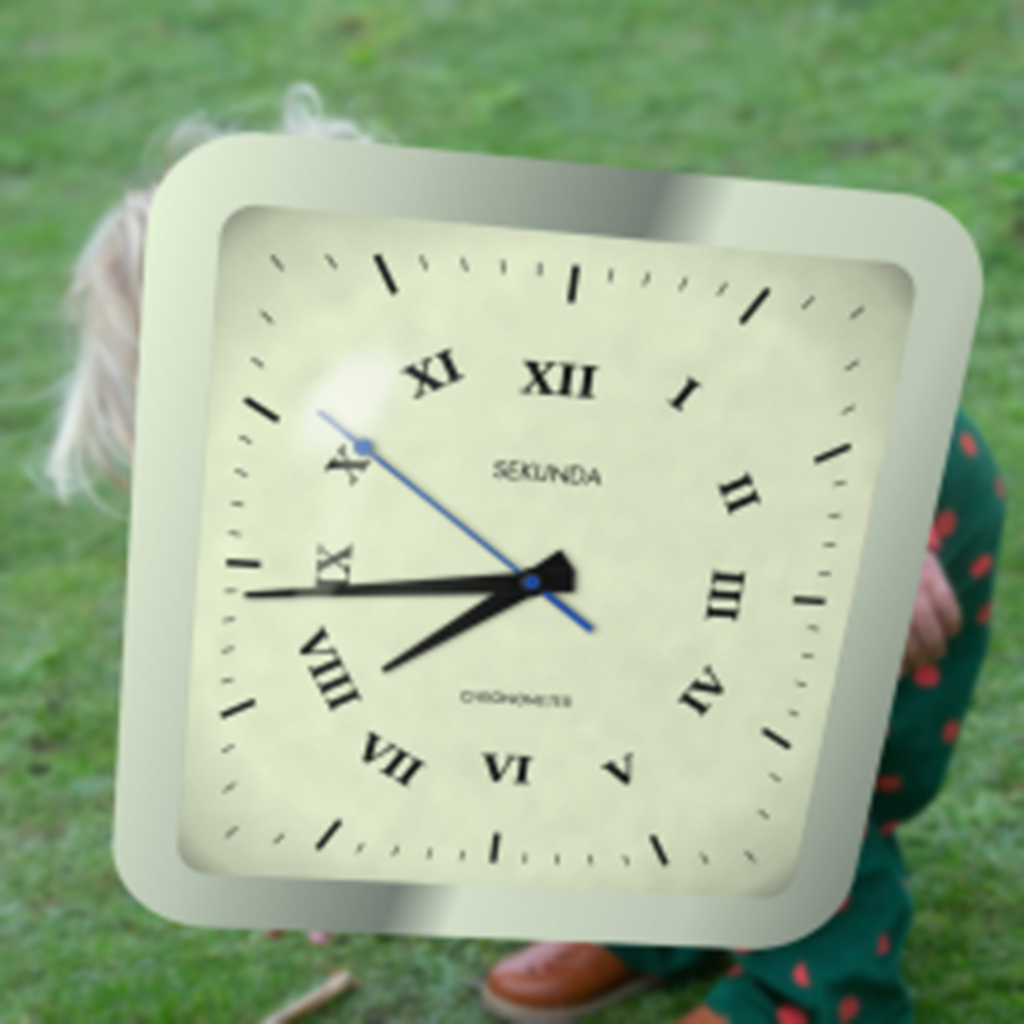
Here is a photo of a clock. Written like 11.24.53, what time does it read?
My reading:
7.43.51
